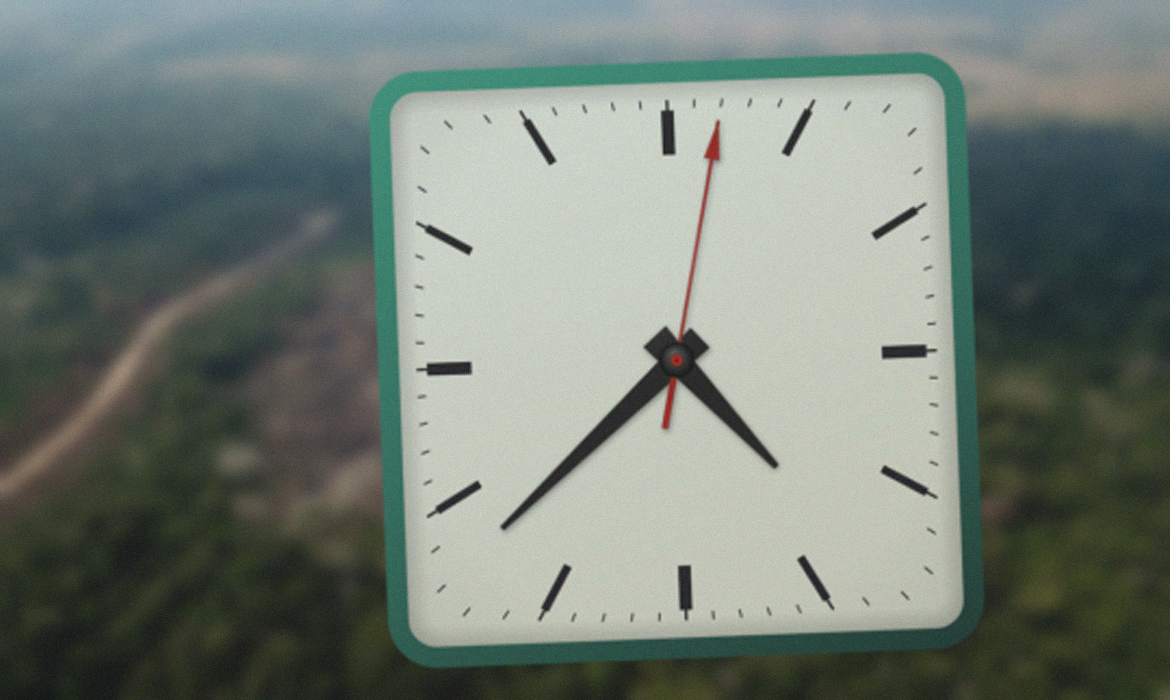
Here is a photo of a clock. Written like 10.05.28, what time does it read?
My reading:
4.38.02
